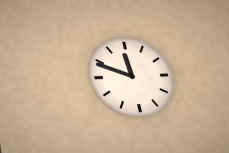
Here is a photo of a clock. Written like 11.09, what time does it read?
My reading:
11.49
